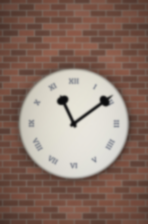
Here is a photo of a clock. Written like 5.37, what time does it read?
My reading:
11.09
